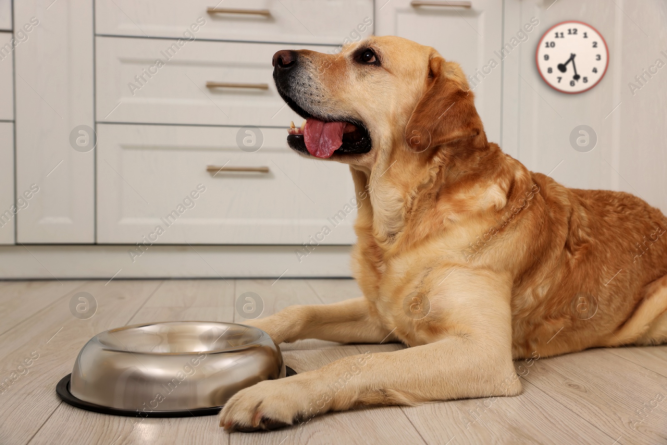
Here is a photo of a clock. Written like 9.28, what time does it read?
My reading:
7.28
